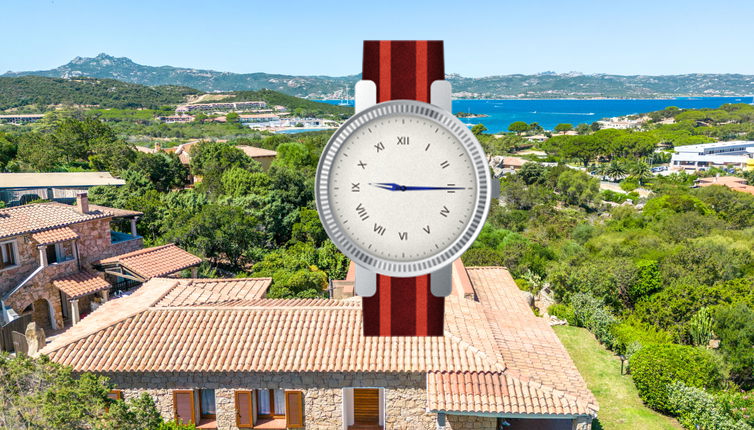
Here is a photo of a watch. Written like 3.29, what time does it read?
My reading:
9.15
